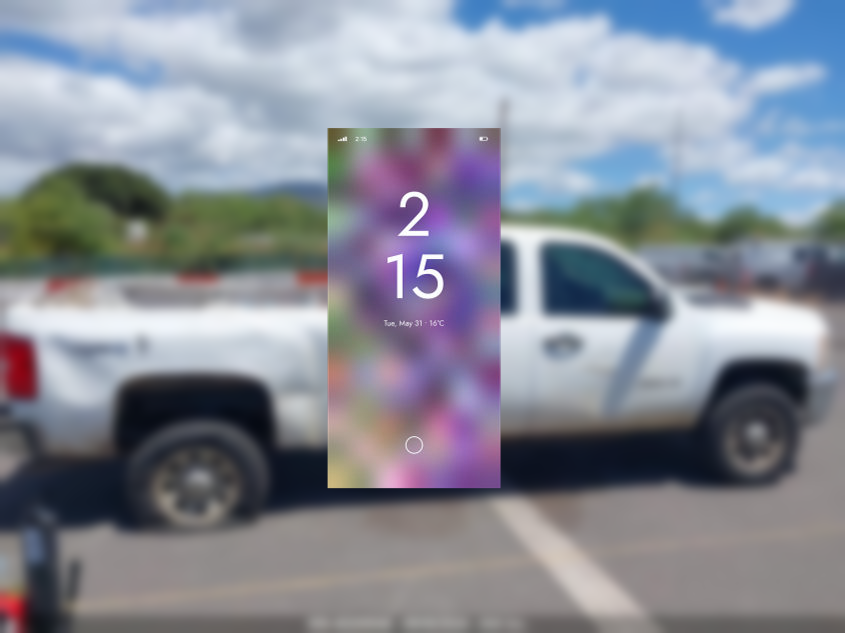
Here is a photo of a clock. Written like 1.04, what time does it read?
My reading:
2.15
